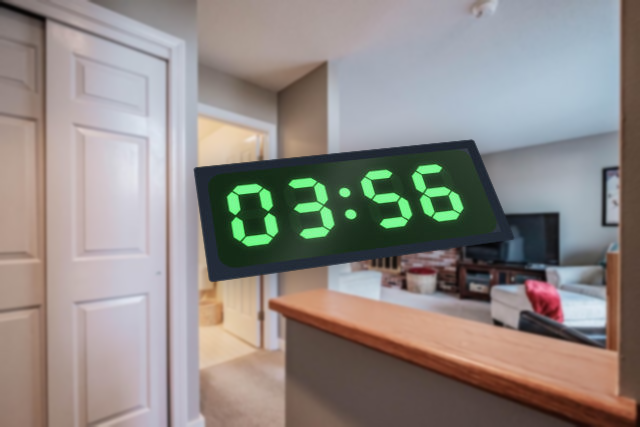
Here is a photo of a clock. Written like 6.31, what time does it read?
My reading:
3.56
